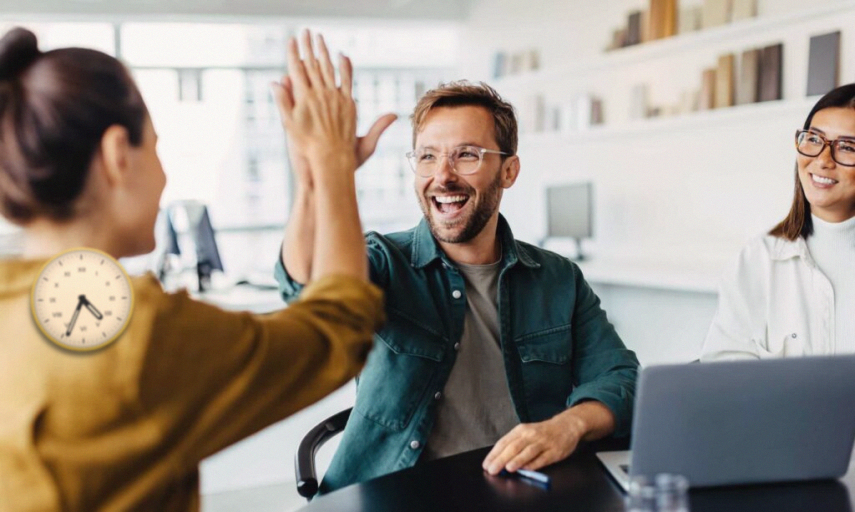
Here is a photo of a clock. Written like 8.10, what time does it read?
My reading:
4.34
